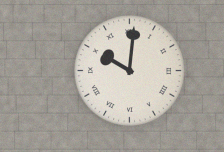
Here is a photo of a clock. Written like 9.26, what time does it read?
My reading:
10.01
